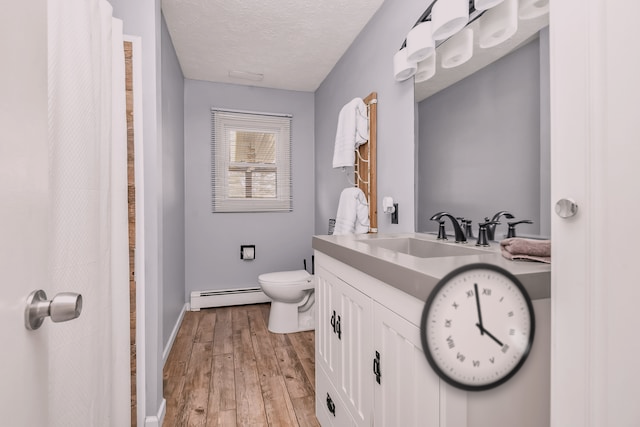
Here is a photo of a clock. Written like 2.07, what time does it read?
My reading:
3.57
